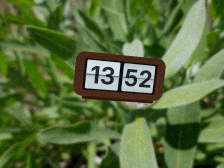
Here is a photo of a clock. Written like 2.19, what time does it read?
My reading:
13.52
